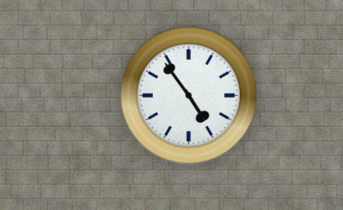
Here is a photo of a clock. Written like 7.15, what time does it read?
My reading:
4.54
